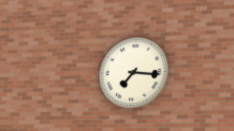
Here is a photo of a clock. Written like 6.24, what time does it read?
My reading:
7.16
